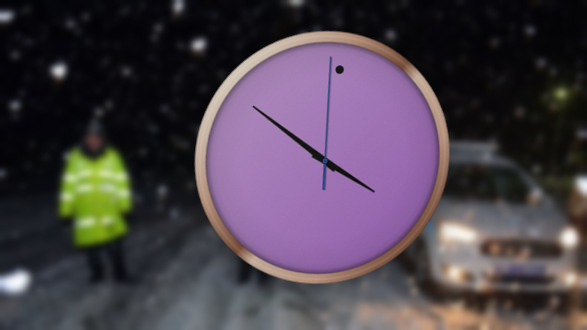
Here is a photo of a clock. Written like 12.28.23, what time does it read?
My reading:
3.49.59
